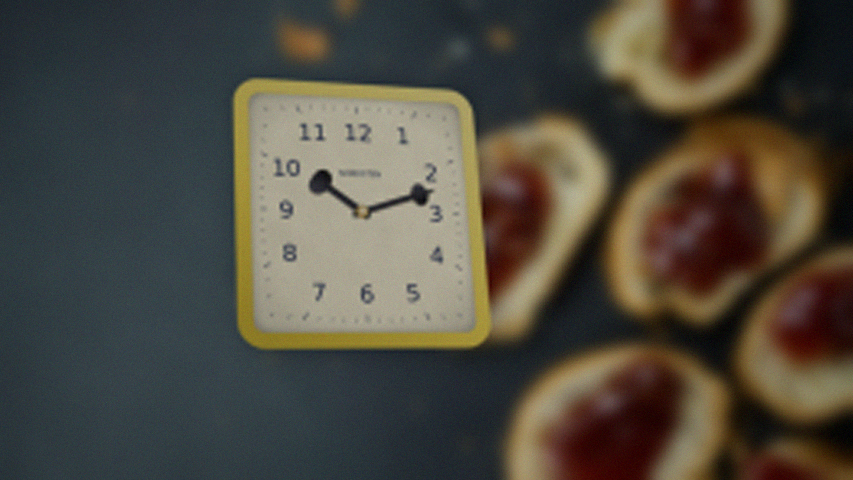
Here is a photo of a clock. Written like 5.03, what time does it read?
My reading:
10.12
